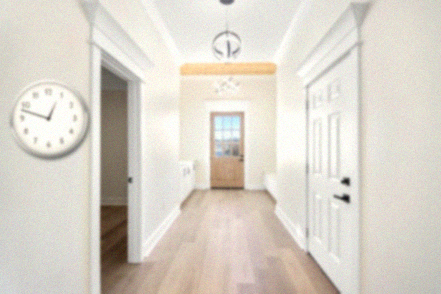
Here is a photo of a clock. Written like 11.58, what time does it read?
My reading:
12.48
